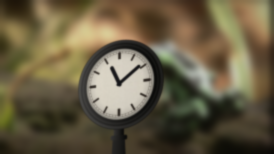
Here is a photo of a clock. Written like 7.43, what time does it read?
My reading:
11.09
